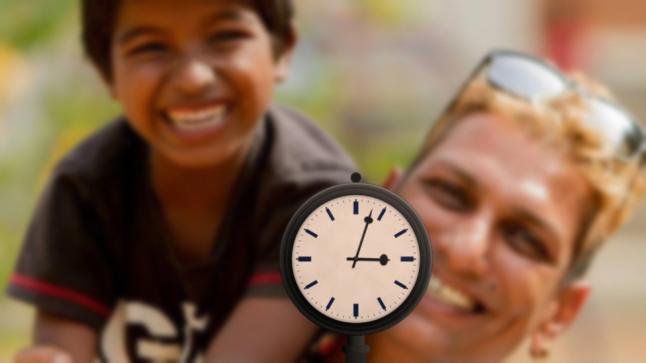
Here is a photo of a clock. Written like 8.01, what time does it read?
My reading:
3.03
